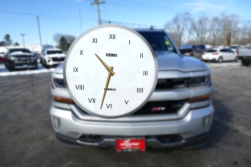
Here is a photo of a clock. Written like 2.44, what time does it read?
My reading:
10.32
